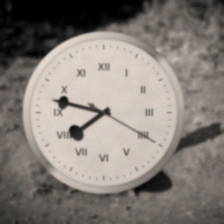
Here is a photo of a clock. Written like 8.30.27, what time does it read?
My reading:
7.47.20
